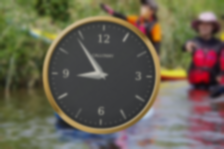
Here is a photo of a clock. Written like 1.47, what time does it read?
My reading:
8.54
